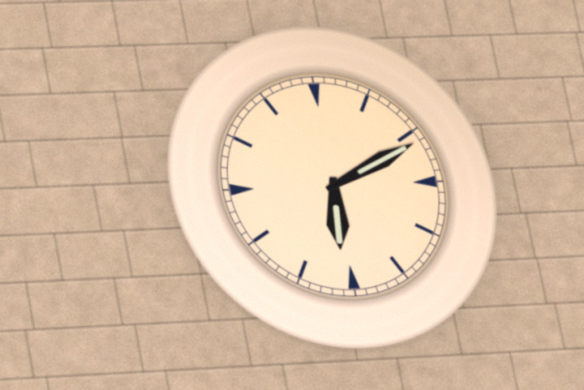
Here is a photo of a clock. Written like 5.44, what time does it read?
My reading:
6.11
